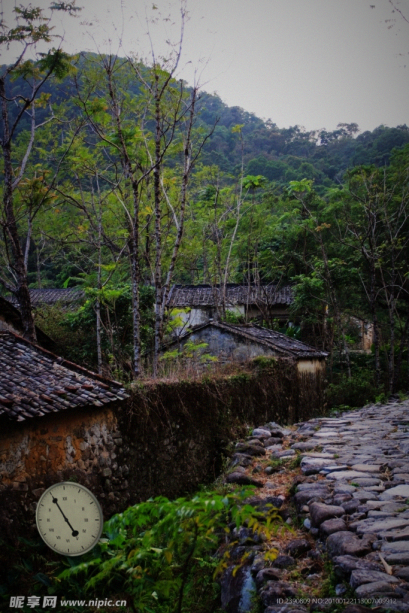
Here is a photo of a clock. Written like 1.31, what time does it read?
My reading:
4.55
